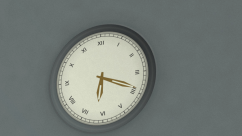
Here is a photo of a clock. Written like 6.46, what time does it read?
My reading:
6.19
